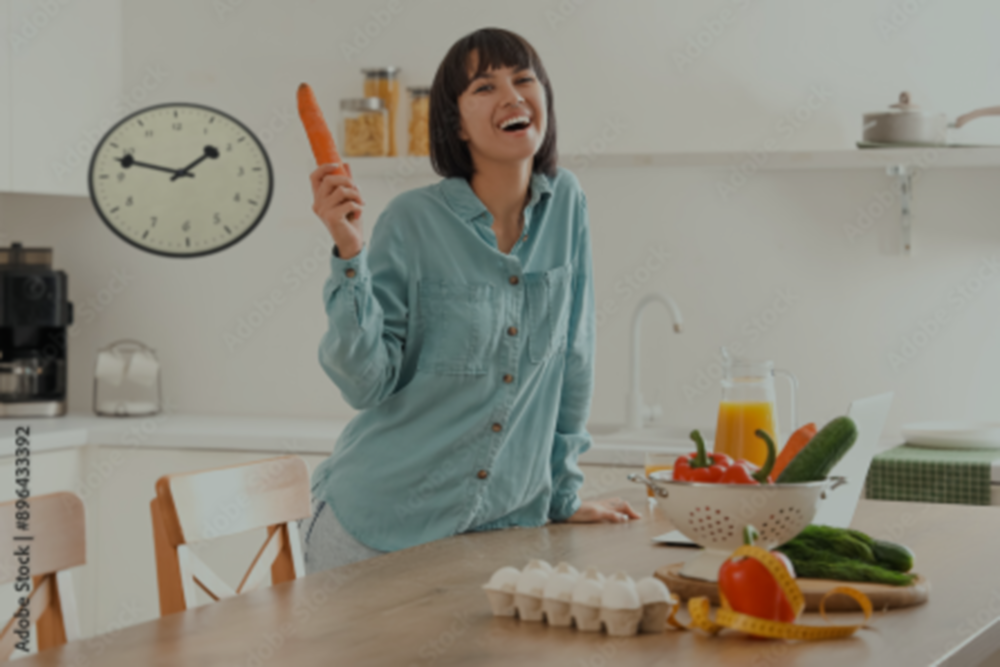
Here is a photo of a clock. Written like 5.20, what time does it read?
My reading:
1.48
